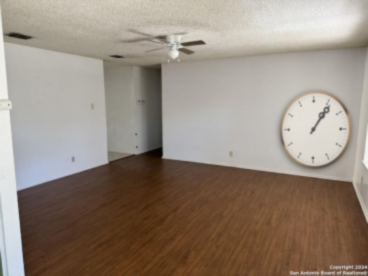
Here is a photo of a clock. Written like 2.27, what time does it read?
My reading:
1.06
